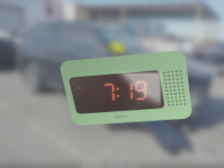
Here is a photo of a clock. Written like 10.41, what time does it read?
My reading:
7.19
